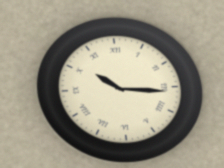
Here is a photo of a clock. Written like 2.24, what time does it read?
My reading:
10.16
